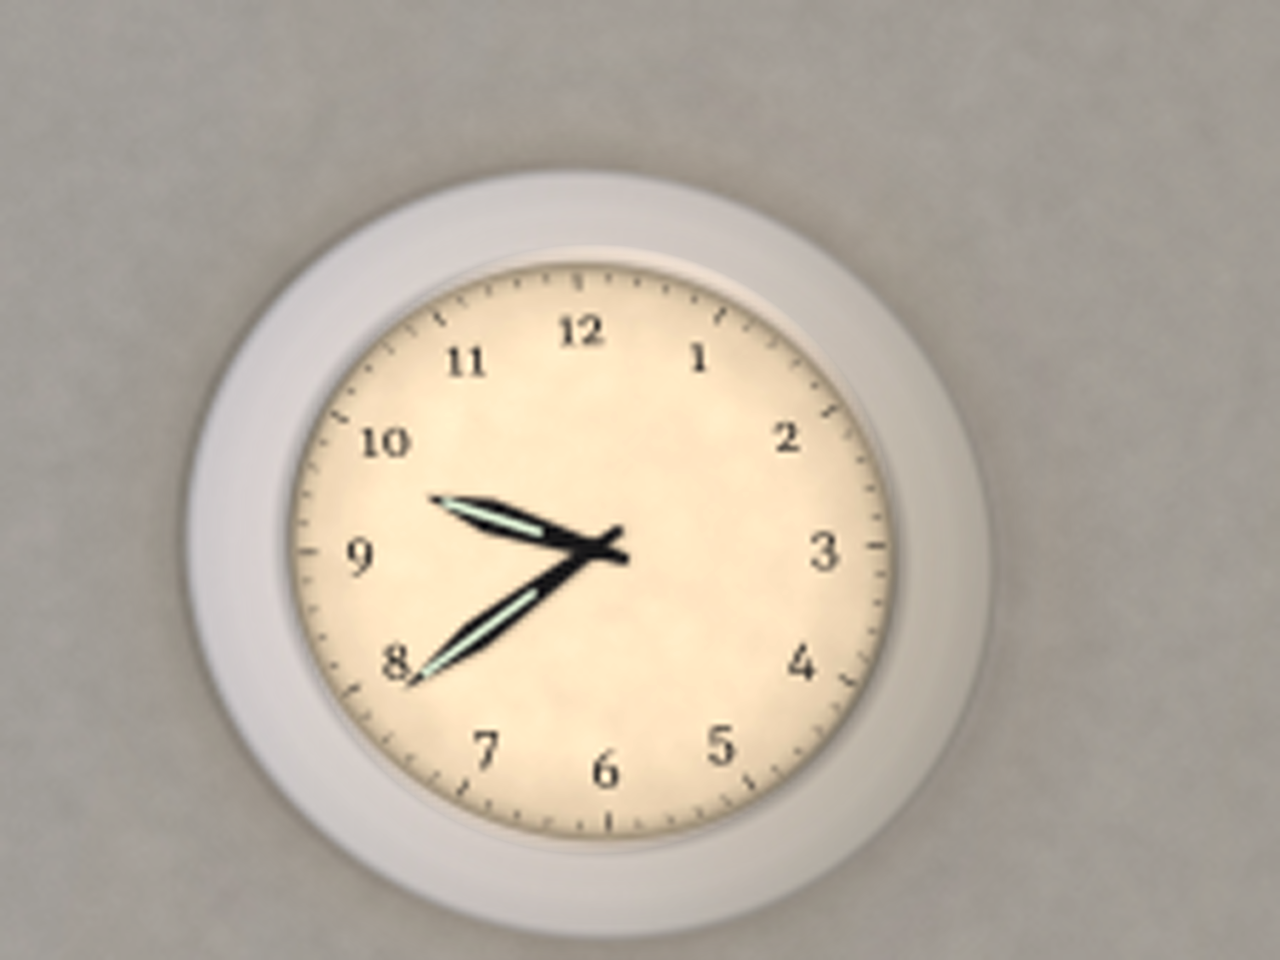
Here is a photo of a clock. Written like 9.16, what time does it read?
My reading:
9.39
